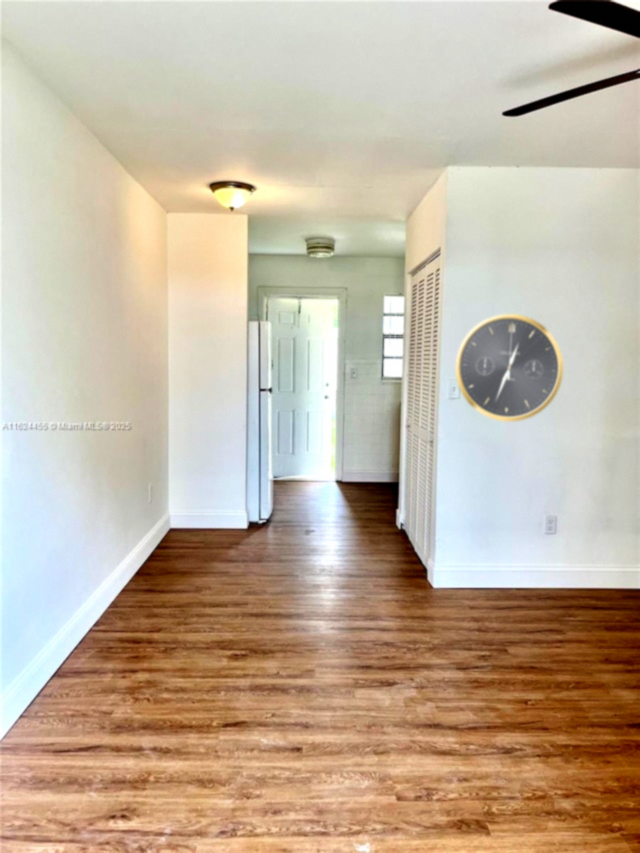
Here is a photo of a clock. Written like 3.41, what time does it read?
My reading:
12.33
